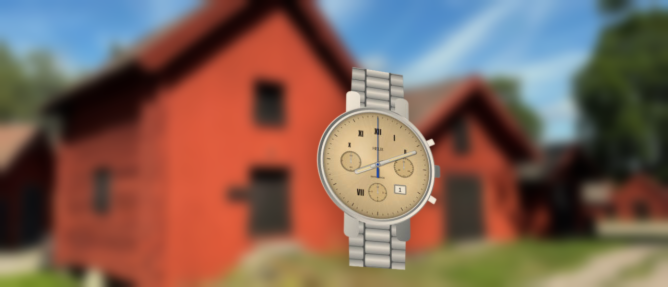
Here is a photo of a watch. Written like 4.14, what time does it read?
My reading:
8.11
